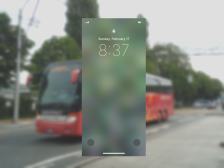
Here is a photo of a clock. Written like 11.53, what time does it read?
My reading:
8.37
